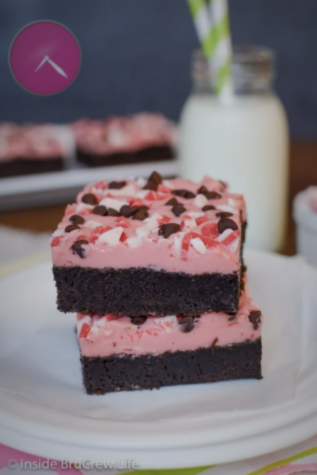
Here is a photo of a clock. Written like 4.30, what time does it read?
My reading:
7.22
